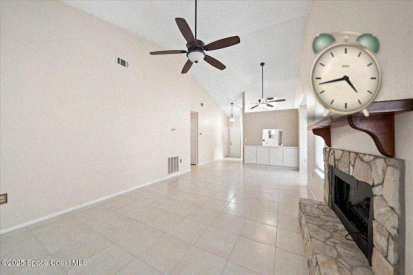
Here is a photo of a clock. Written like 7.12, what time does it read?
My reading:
4.43
